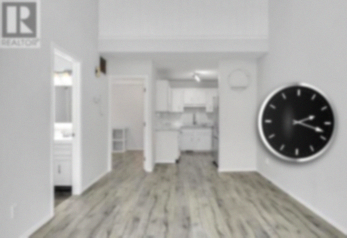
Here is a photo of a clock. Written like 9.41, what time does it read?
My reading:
2.18
